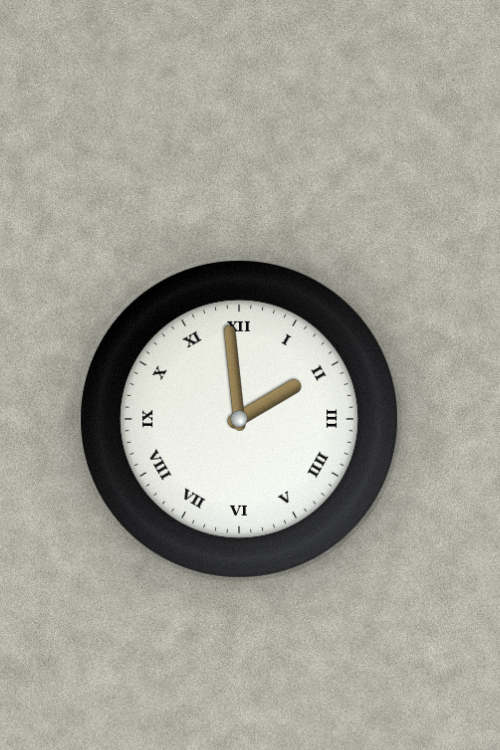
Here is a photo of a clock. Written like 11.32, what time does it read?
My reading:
1.59
